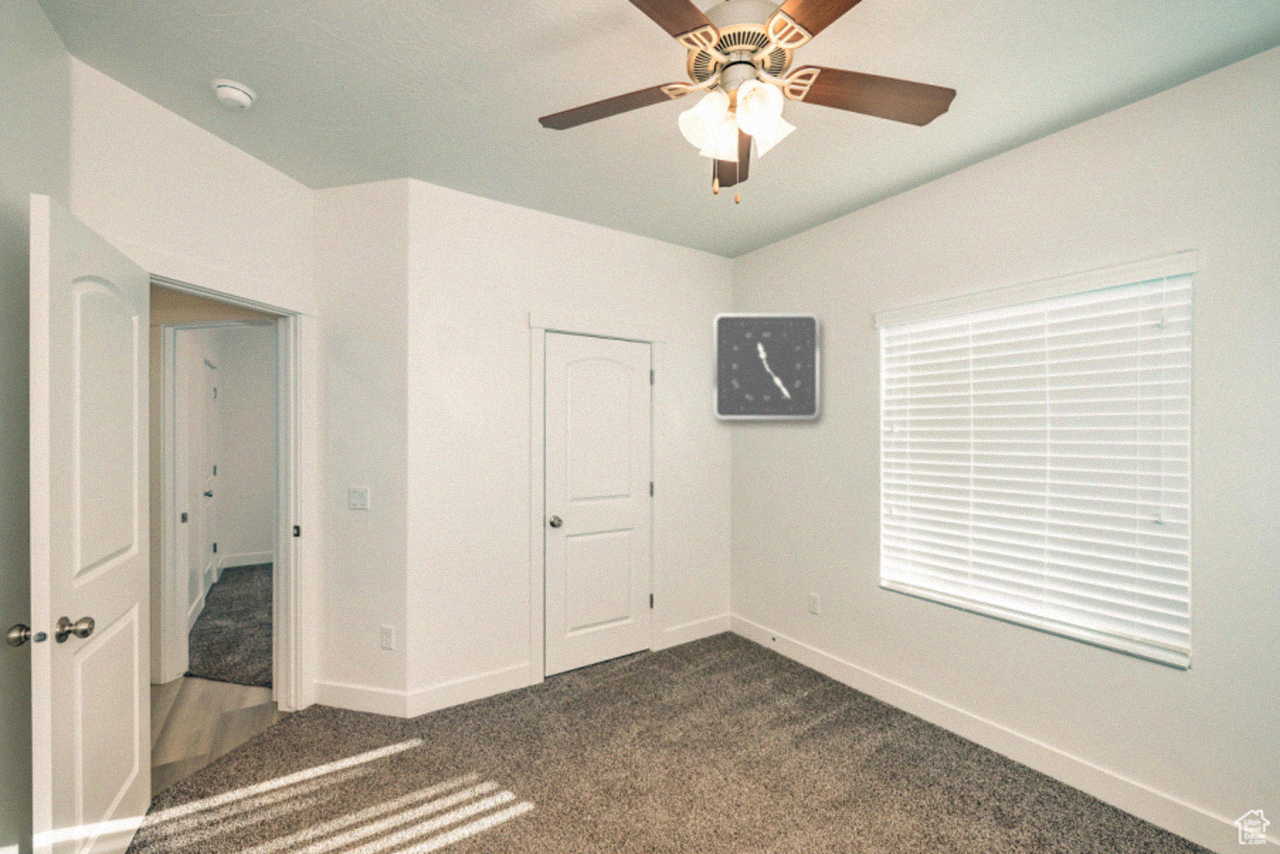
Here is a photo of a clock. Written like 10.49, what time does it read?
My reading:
11.24
